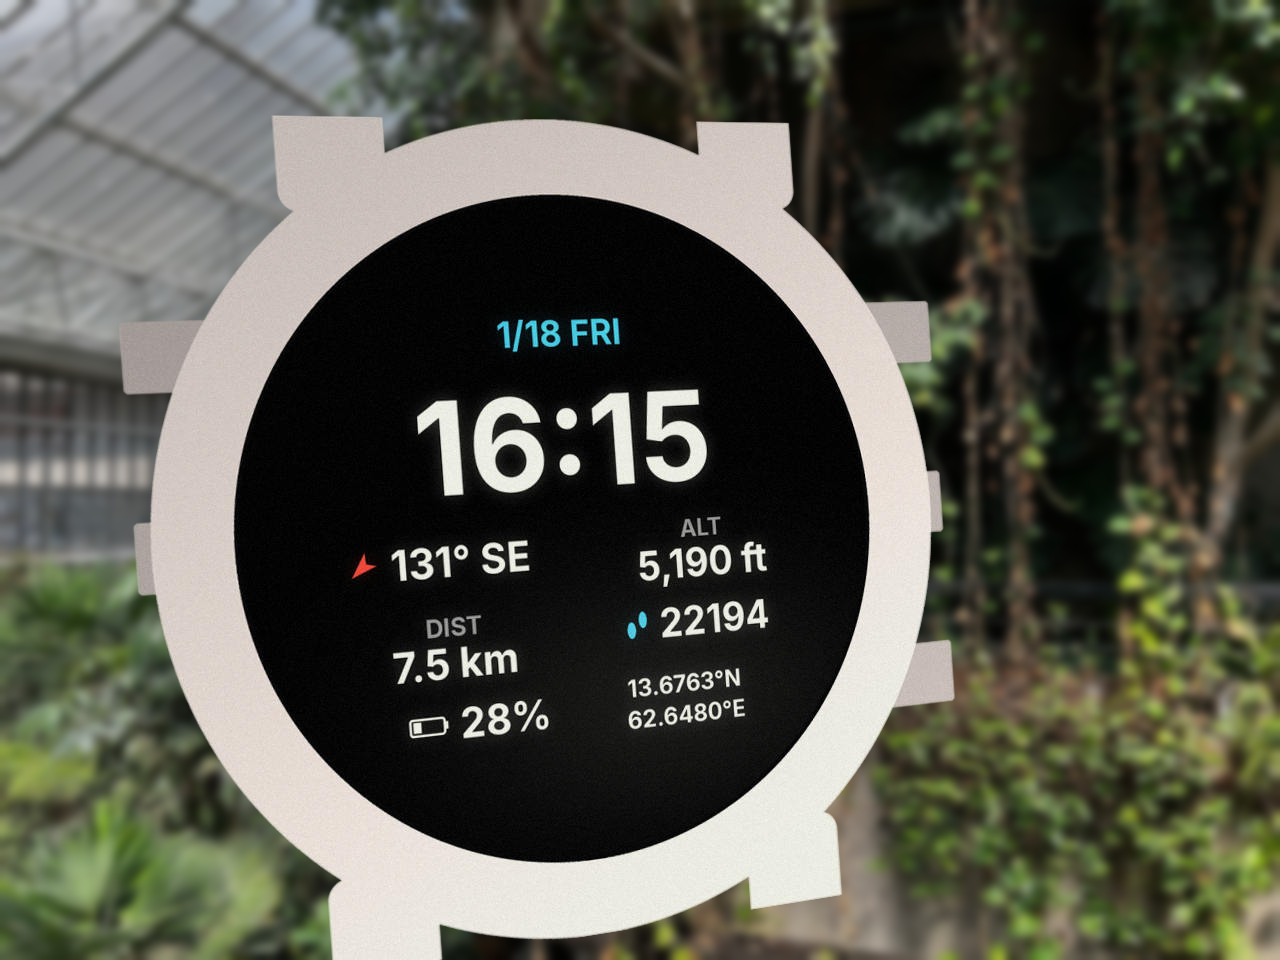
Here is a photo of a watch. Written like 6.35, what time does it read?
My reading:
16.15
